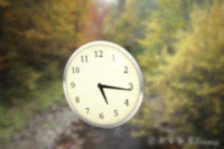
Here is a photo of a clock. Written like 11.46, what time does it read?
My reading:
5.16
